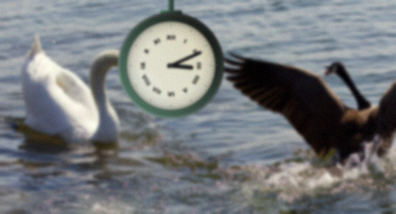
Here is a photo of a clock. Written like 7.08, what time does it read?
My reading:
3.11
